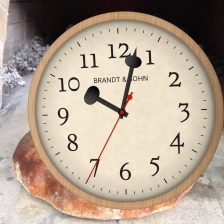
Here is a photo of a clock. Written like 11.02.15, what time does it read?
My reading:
10.02.35
